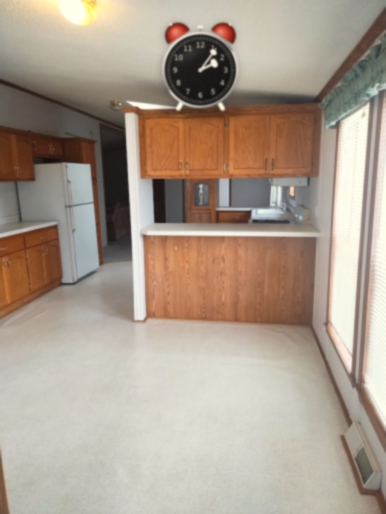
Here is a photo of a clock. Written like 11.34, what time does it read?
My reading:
2.06
